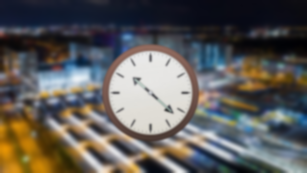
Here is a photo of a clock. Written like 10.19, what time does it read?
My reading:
10.22
